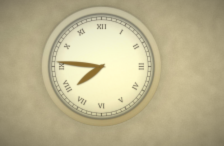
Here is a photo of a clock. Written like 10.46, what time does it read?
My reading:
7.46
